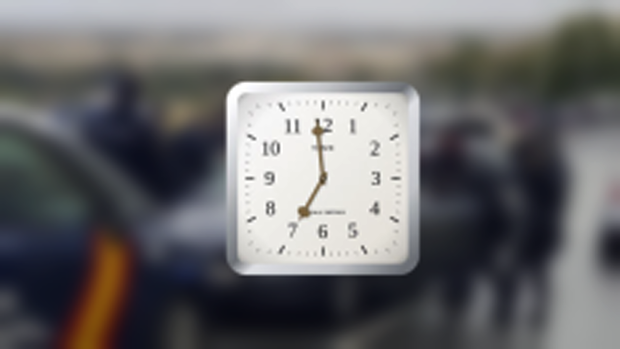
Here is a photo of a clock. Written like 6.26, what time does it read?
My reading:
6.59
